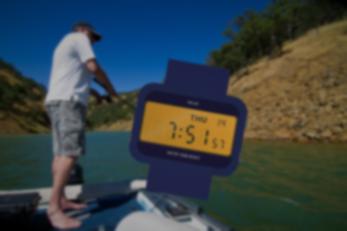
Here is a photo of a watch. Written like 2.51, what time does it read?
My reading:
7.51
